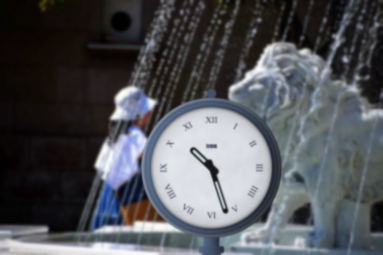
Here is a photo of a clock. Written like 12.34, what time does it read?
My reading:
10.27
